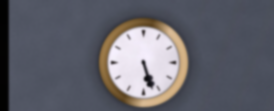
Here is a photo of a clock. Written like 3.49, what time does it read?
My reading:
5.27
